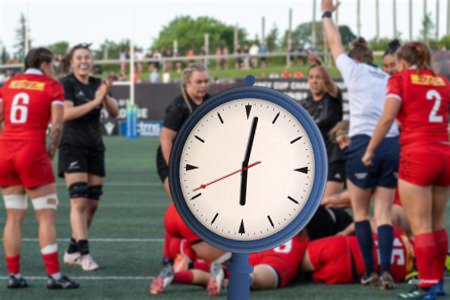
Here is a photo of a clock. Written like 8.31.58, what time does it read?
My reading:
6.01.41
